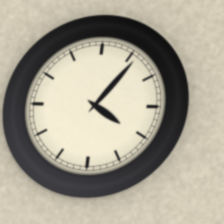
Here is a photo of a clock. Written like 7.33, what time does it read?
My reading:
4.06
